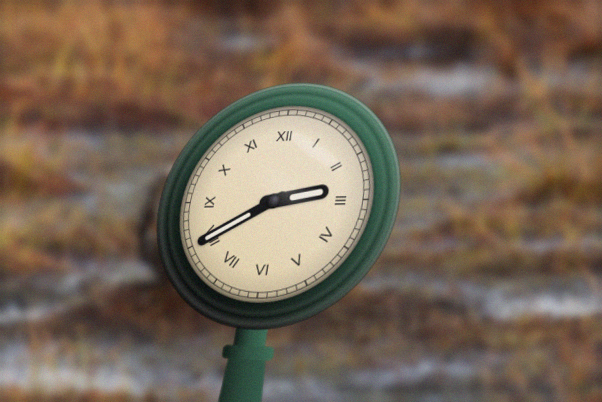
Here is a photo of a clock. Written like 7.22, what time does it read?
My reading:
2.40
